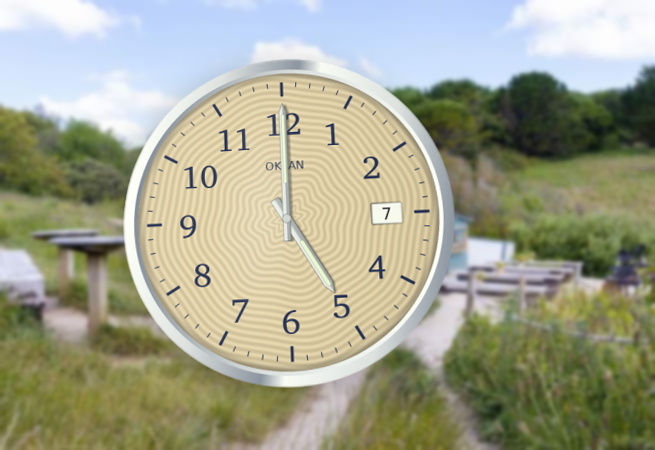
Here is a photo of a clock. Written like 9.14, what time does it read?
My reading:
5.00
